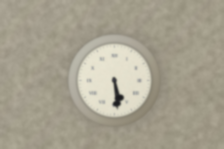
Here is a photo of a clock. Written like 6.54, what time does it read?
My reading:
5.29
